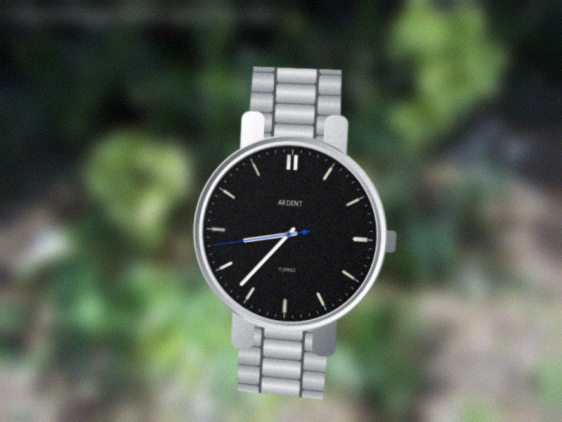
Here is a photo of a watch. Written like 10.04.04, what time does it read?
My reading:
8.36.43
